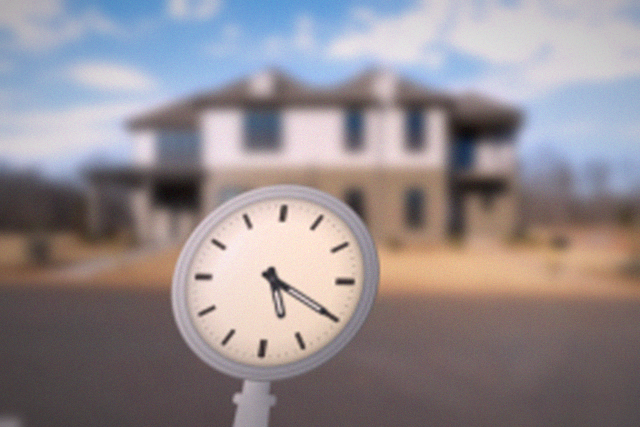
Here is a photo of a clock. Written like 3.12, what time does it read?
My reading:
5.20
